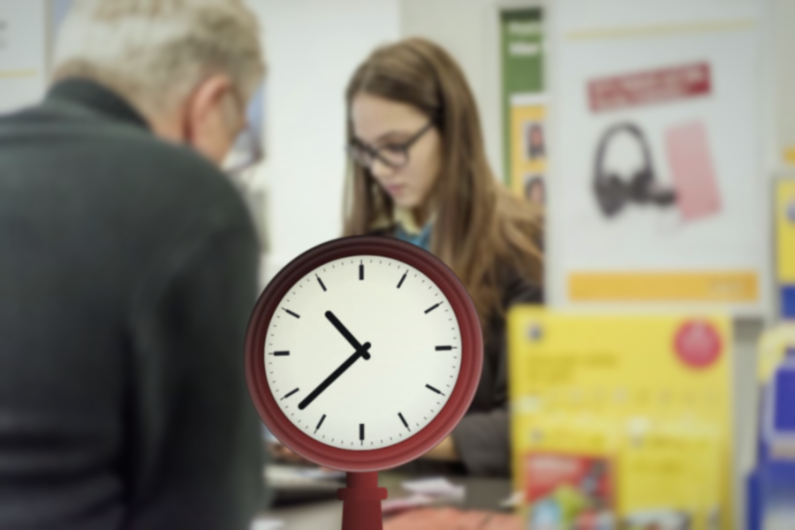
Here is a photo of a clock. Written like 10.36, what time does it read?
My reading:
10.38
